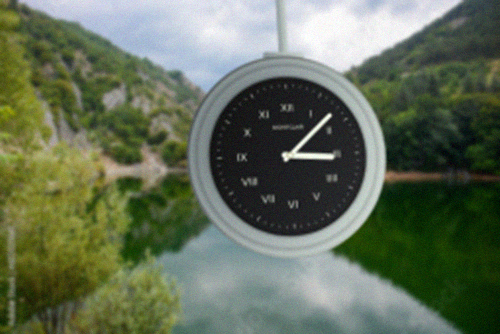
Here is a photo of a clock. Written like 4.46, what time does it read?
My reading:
3.08
